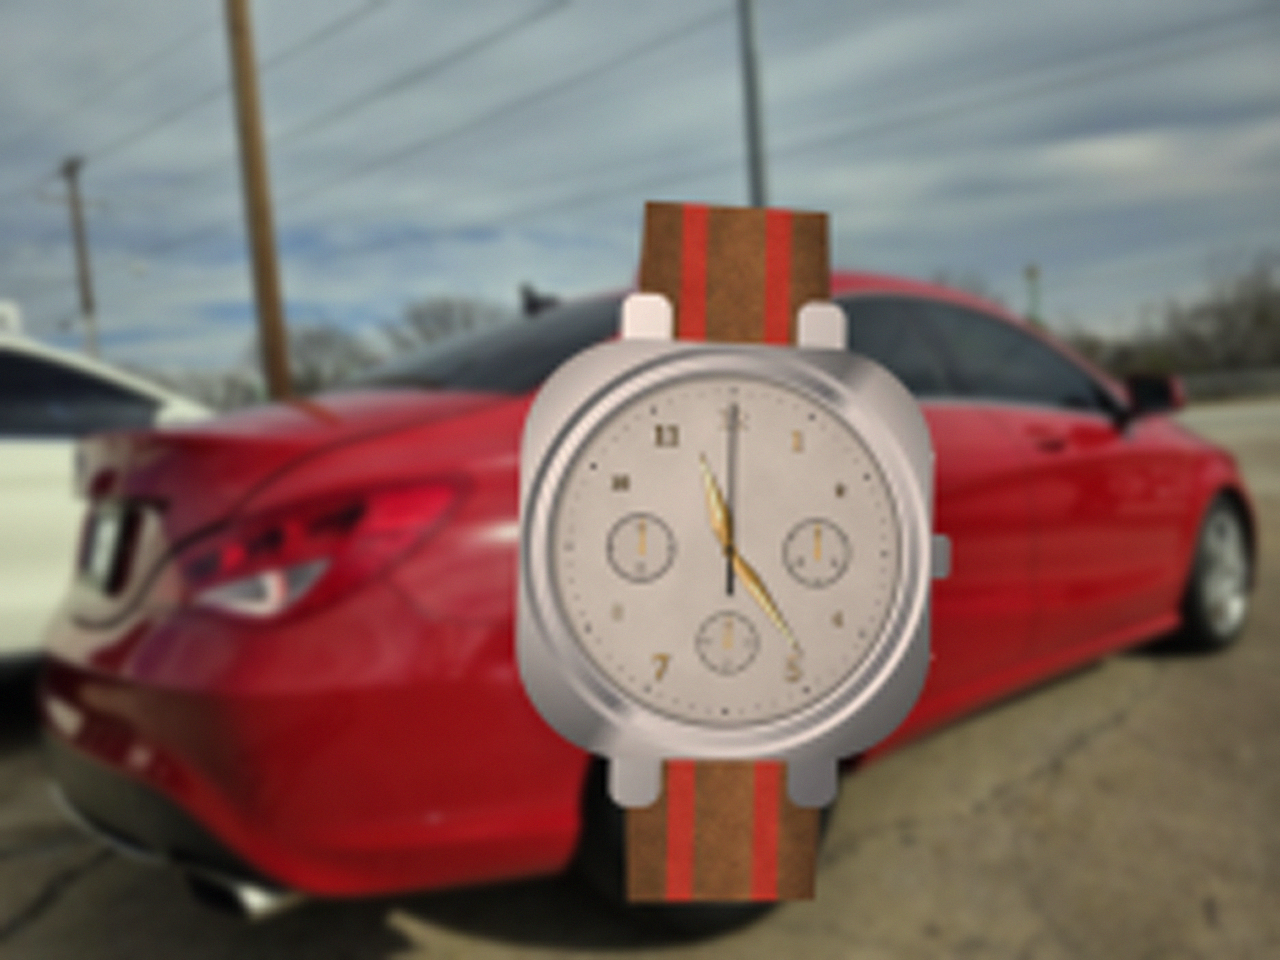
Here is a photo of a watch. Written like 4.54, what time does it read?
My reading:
11.24
